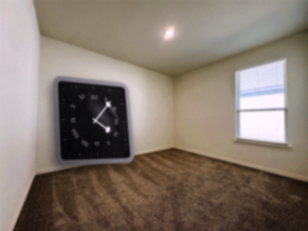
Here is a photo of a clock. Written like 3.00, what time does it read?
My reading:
4.07
